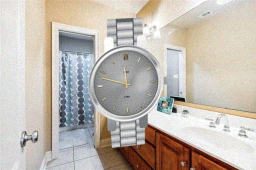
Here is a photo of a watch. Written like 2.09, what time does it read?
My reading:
11.48
